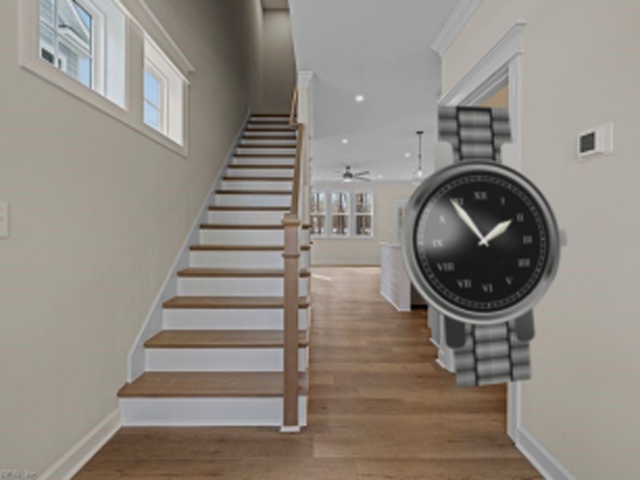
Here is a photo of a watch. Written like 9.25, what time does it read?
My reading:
1.54
